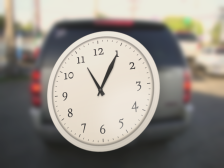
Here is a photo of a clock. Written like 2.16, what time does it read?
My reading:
11.05
